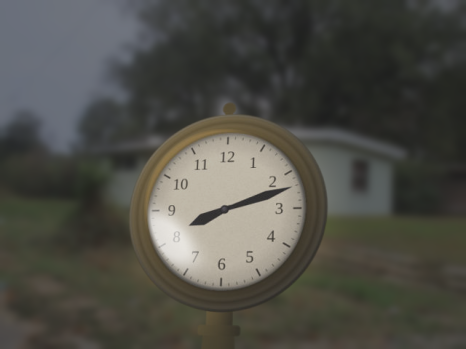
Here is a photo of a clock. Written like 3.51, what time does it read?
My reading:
8.12
